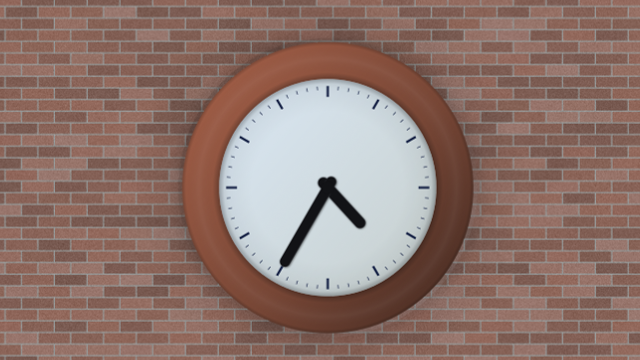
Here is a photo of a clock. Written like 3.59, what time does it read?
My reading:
4.35
